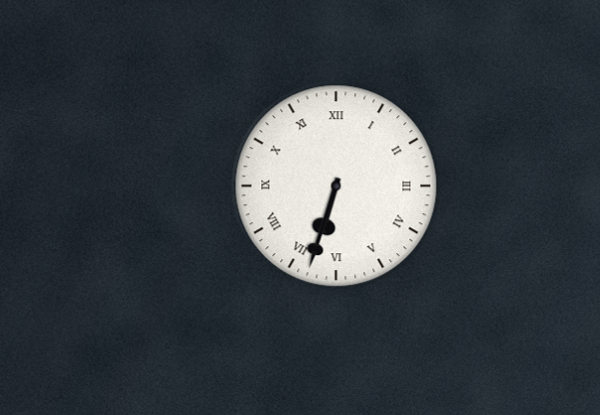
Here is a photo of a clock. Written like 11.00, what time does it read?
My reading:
6.33
